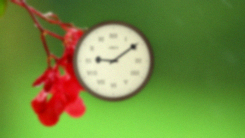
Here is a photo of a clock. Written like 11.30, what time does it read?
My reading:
9.09
